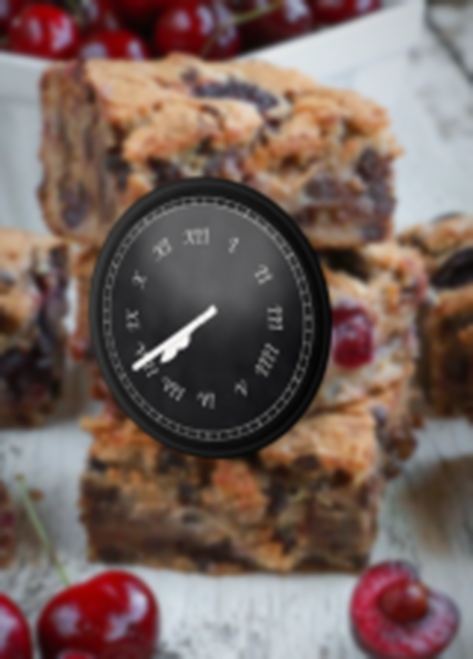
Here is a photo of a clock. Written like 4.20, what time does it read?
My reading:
7.40
